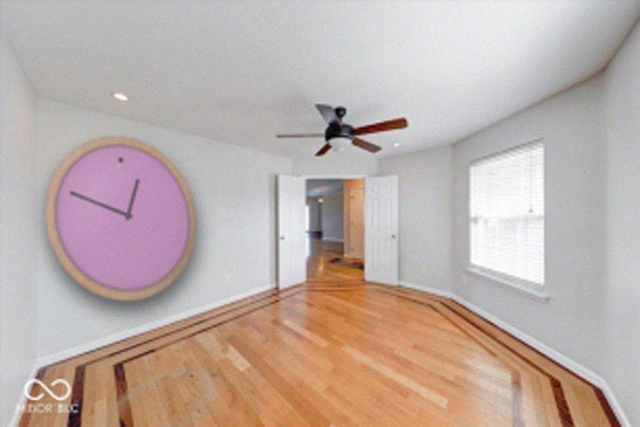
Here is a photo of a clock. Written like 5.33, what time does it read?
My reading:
12.49
